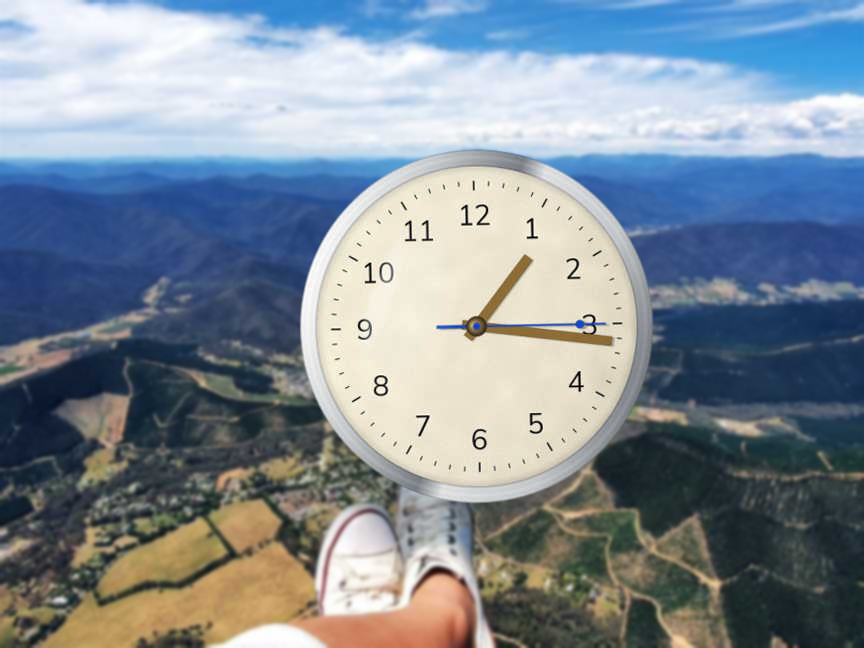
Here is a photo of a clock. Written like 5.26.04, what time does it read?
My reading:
1.16.15
